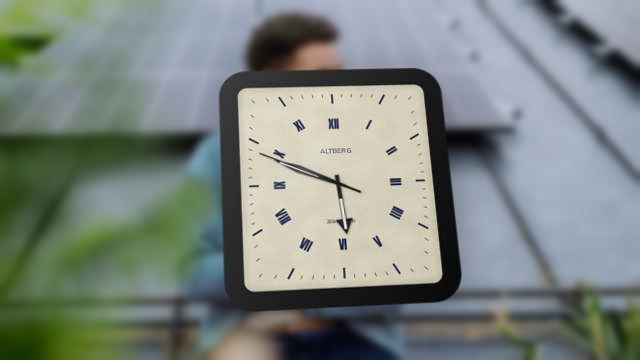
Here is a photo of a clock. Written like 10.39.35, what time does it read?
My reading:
5.48.49
